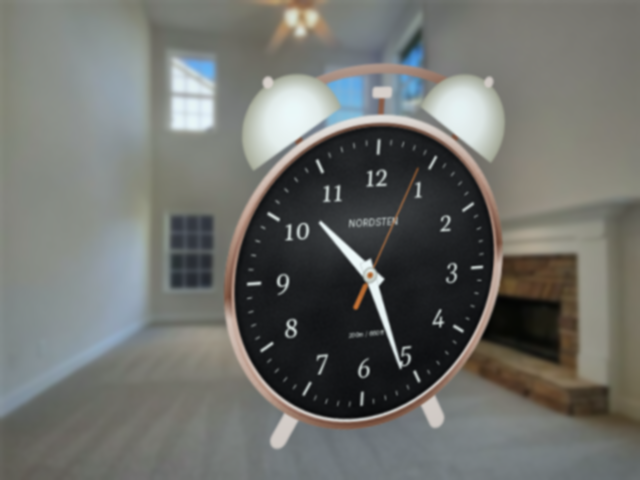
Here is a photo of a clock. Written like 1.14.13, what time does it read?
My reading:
10.26.04
